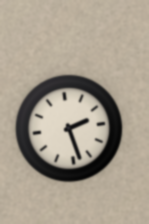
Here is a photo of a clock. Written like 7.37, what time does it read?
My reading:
2.28
